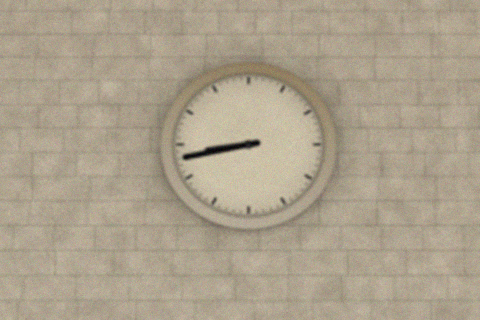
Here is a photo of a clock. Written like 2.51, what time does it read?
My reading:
8.43
